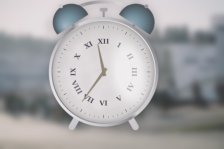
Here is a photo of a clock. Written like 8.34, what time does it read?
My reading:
11.36
